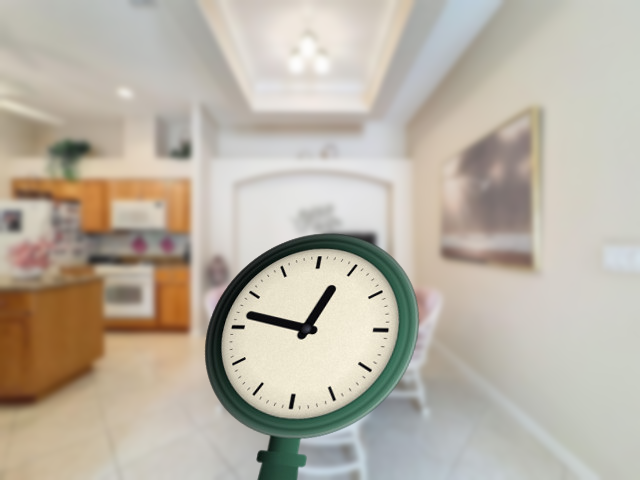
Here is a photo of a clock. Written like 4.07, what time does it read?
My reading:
12.47
